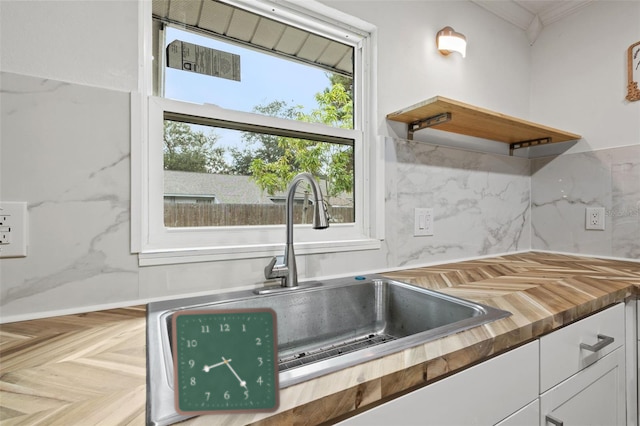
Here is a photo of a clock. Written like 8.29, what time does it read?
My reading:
8.24
